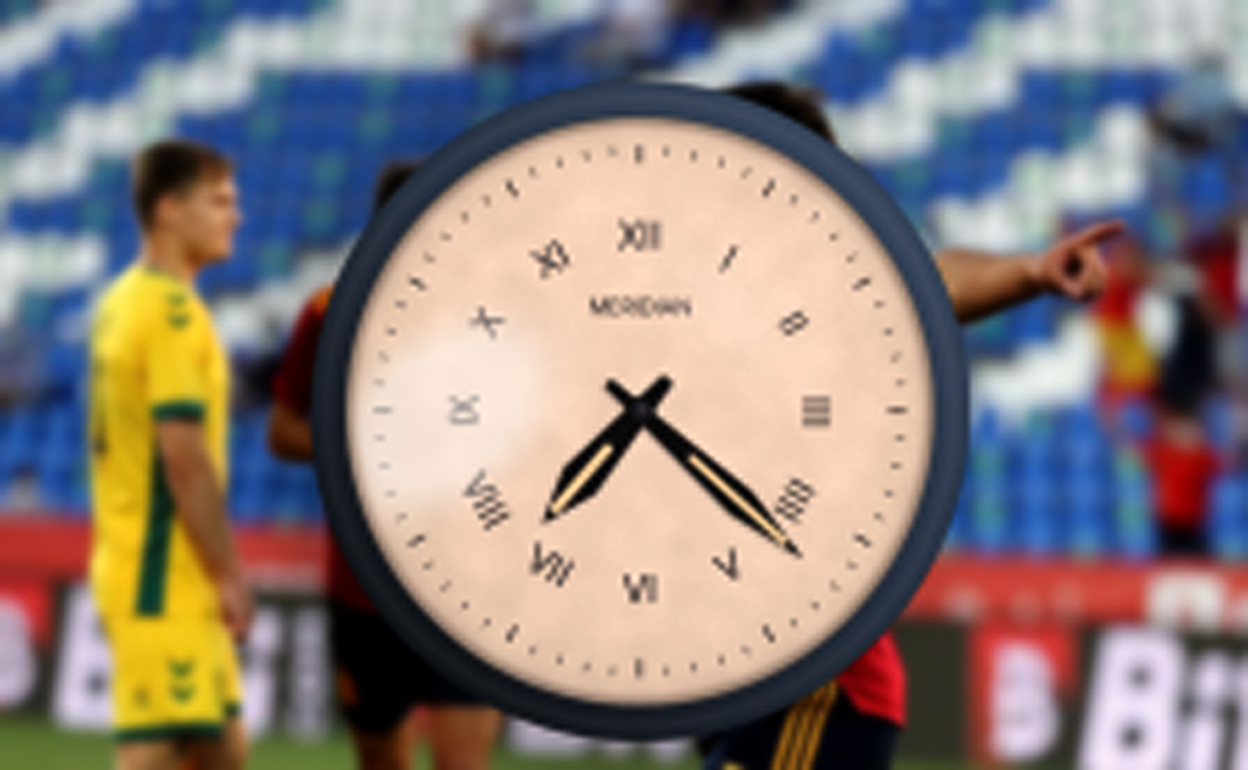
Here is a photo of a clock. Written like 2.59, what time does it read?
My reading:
7.22
